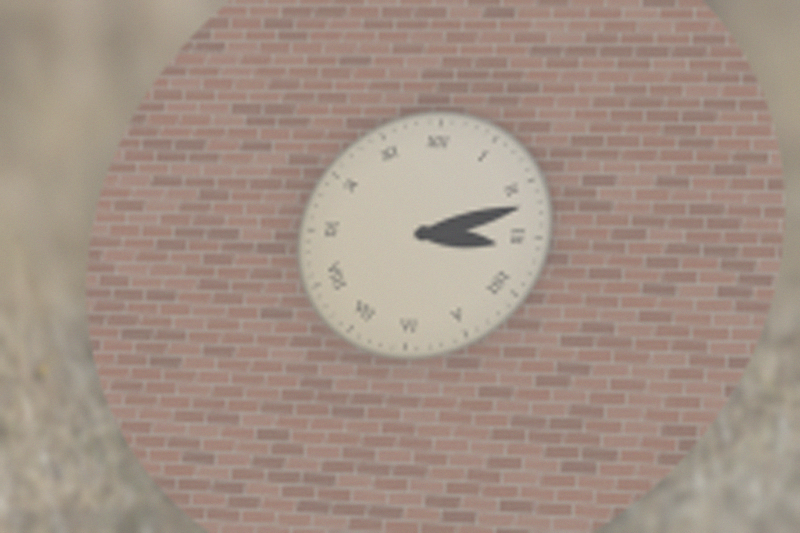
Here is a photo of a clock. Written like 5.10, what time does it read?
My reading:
3.12
